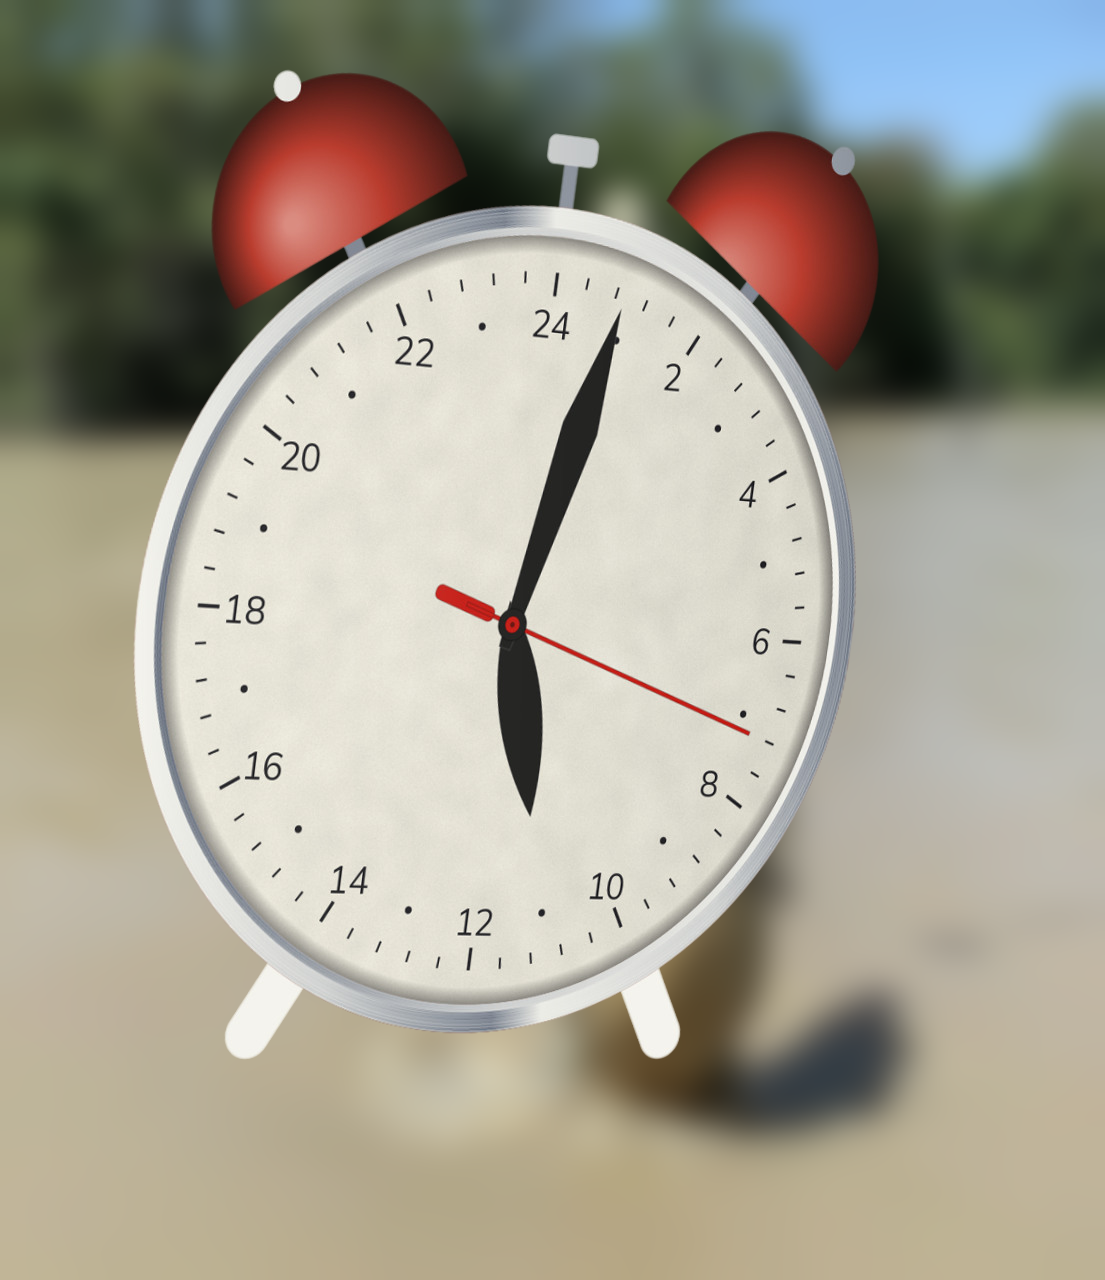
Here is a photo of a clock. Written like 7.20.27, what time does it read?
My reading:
11.02.18
